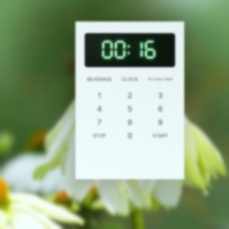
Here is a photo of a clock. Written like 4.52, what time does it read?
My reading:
0.16
